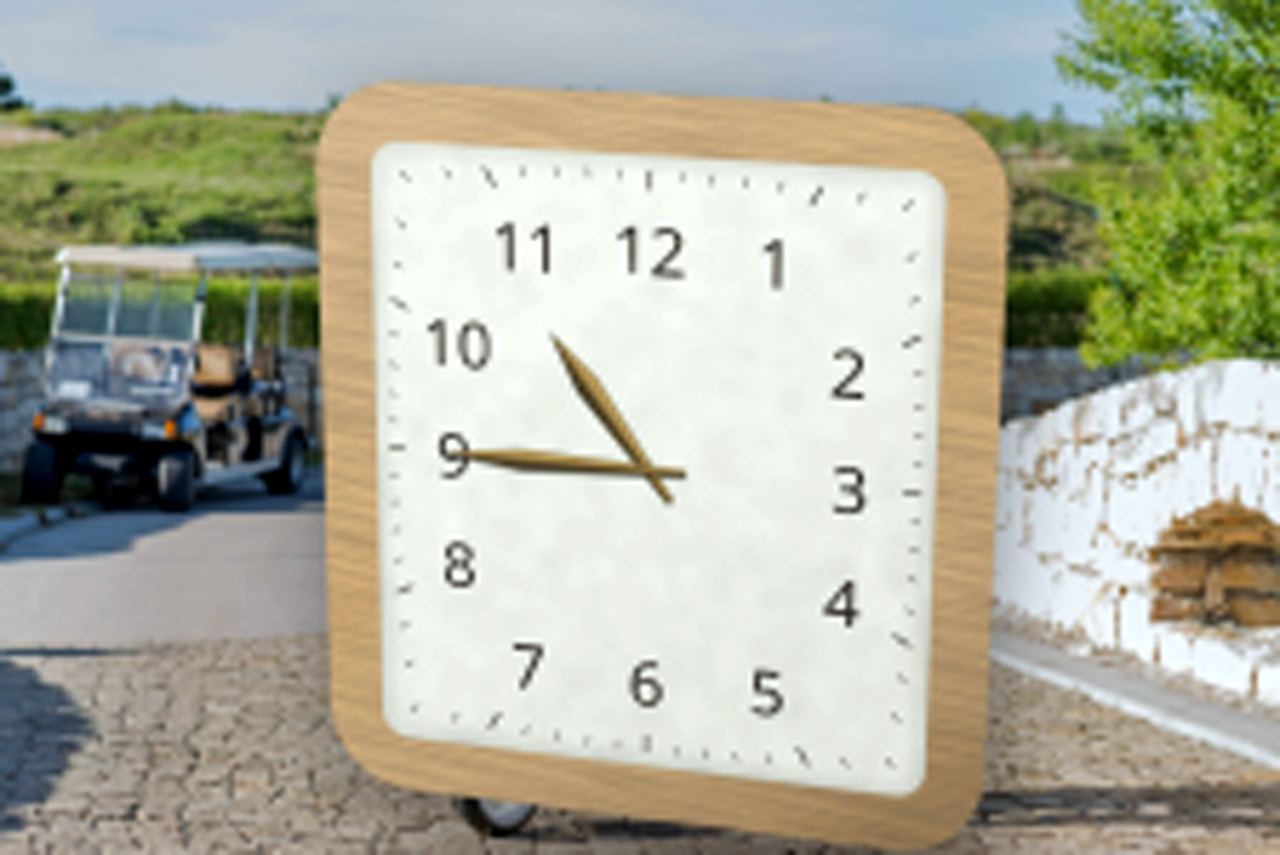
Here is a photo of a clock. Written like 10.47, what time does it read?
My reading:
10.45
